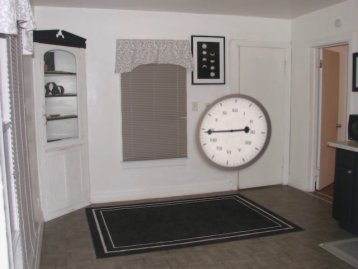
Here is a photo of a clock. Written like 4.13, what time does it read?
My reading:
2.44
